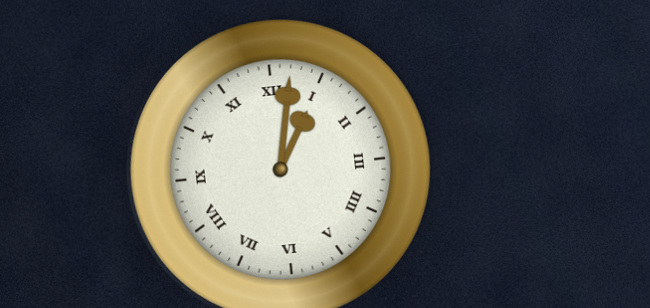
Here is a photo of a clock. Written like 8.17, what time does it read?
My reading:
1.02
